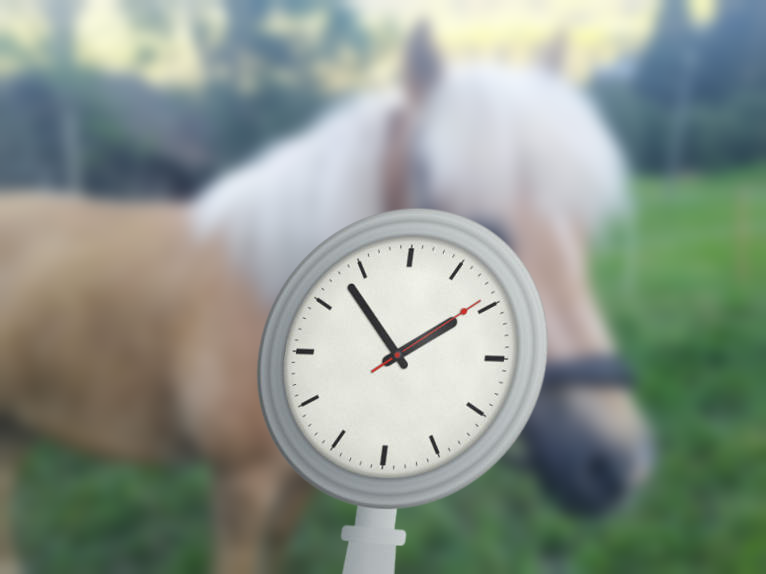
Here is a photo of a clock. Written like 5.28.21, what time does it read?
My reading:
1.53.09
